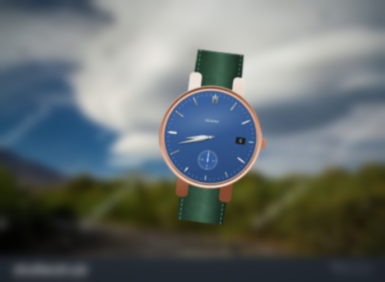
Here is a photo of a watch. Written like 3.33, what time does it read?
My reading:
8.42
